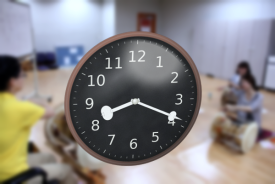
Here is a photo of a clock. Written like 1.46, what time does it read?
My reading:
8.19
